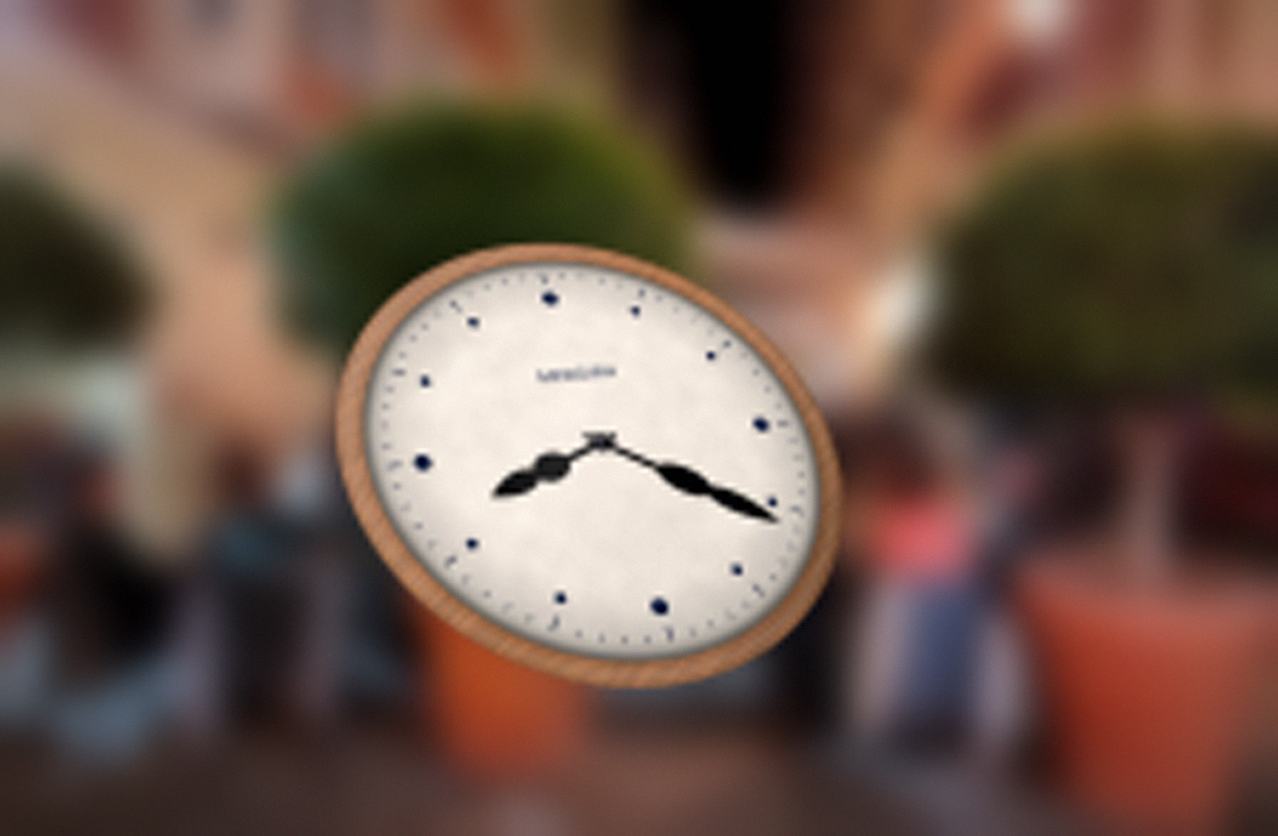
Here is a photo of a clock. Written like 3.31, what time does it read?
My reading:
8.21
